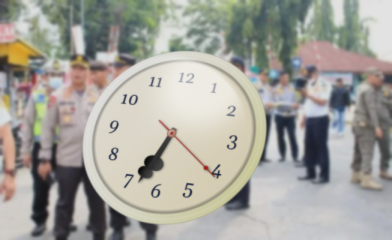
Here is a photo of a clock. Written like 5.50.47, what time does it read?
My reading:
6.33.21
